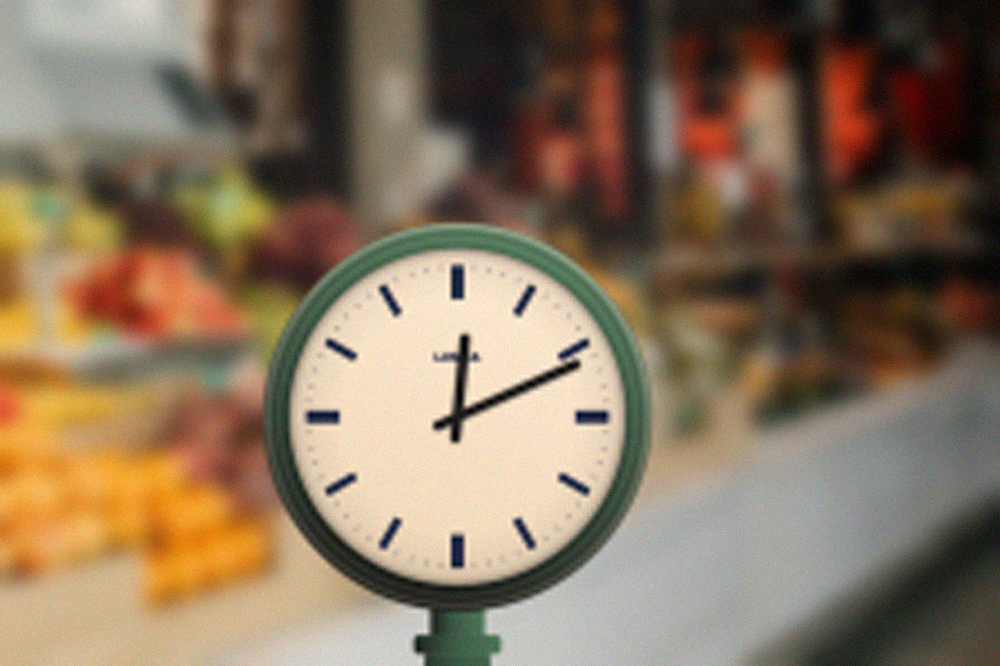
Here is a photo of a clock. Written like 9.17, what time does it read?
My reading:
12.11
